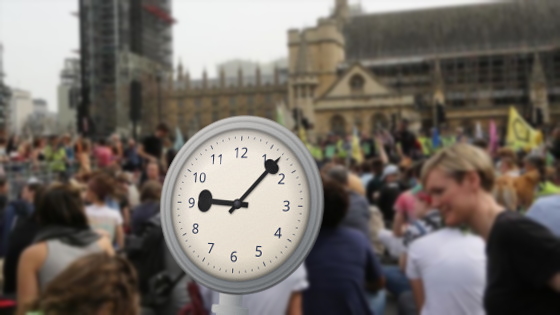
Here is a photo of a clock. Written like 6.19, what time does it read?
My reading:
9.07
